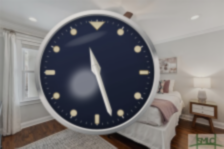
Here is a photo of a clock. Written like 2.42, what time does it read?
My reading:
11.27
